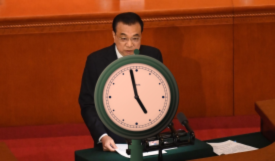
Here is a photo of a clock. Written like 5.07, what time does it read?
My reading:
4.58
